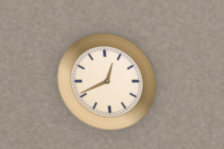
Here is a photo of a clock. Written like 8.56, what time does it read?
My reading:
12.41
